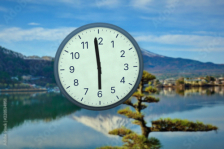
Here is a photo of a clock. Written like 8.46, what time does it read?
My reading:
5.59
